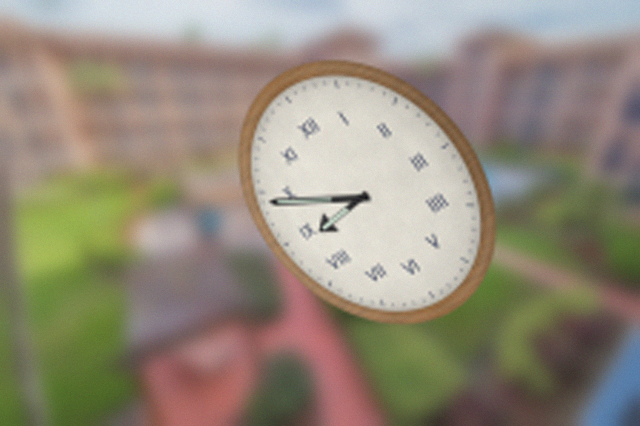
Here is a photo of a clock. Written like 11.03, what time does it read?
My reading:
8.49
